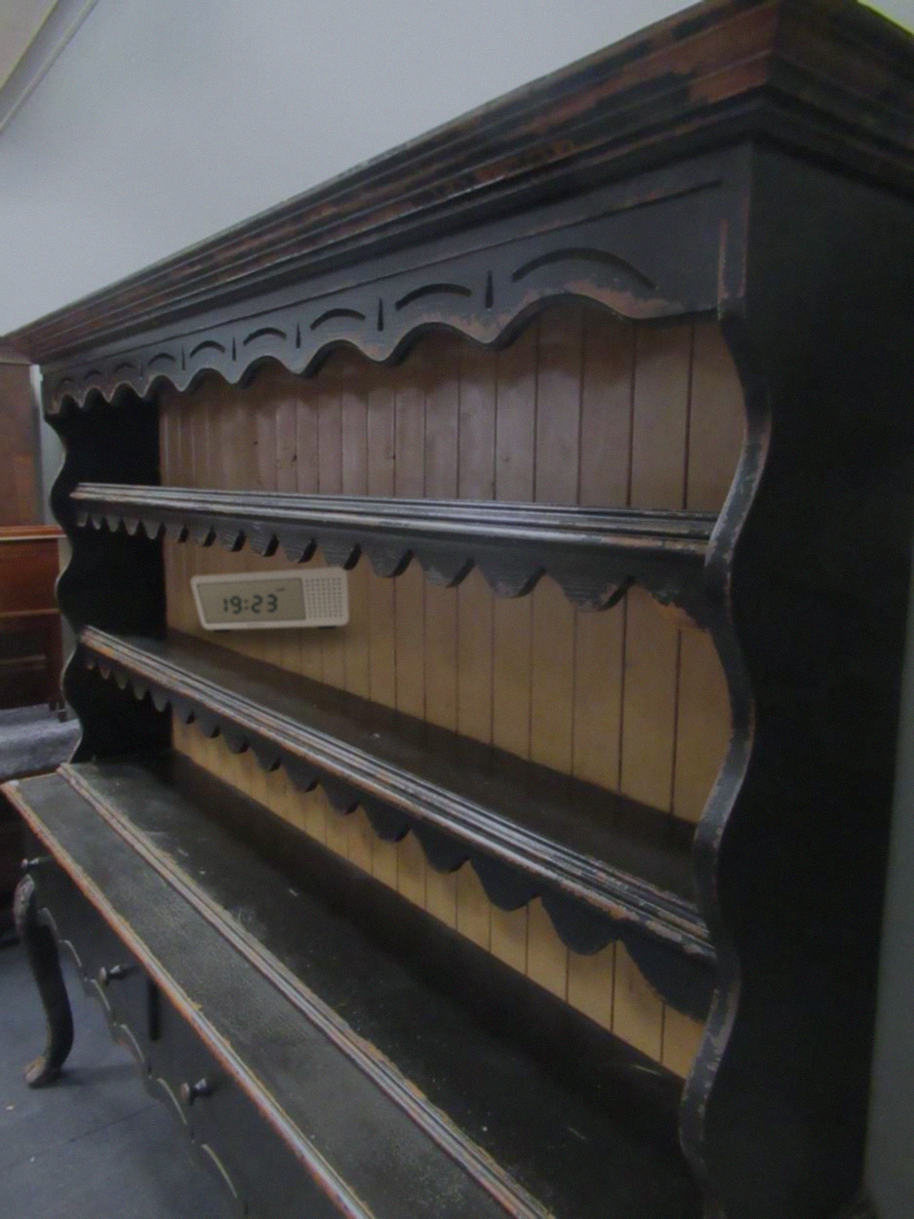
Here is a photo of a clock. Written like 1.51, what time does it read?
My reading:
19.23
